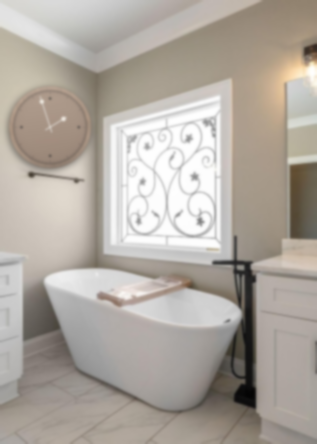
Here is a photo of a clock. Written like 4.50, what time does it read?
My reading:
1.57
